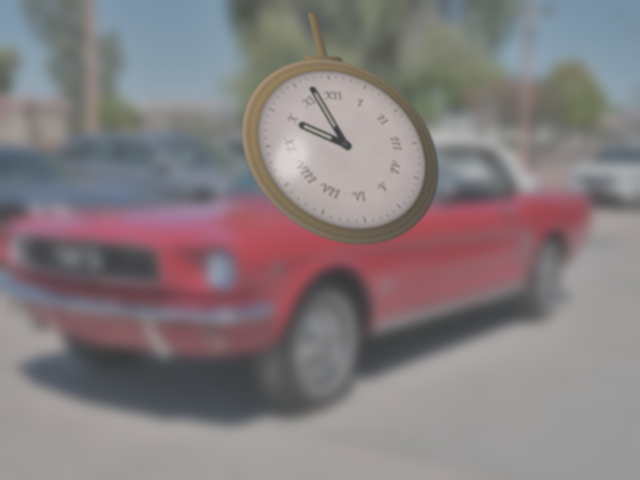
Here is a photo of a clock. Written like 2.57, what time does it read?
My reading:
9.57
